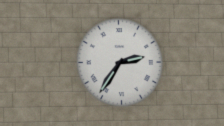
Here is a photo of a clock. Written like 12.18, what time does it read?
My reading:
2.36
